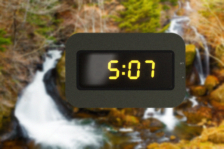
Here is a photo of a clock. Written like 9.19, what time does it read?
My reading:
5.07
